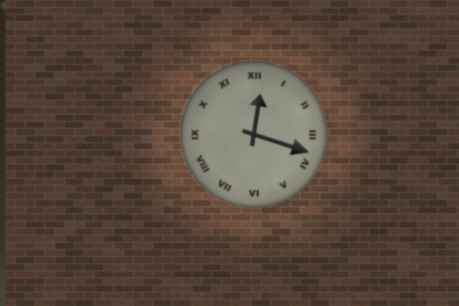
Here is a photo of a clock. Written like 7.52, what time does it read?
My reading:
12.18
